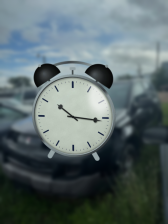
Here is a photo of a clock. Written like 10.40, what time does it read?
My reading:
10.16
